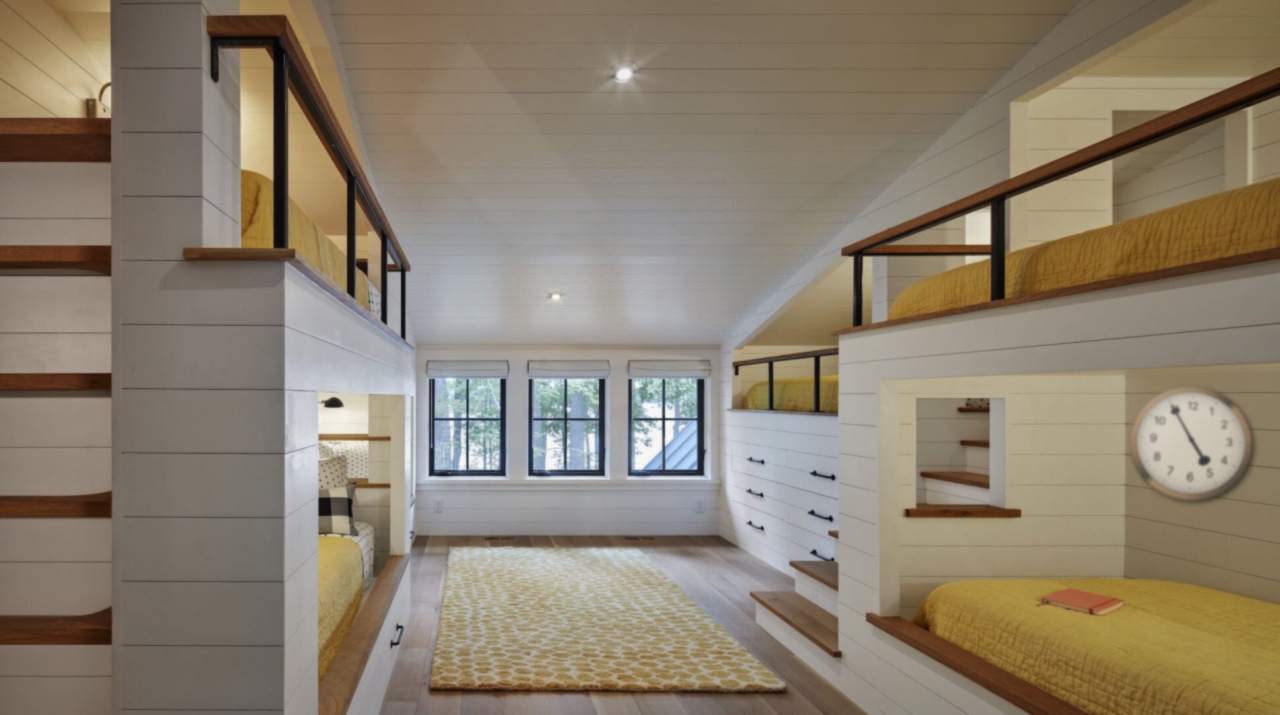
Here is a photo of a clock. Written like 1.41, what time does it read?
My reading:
4.55
